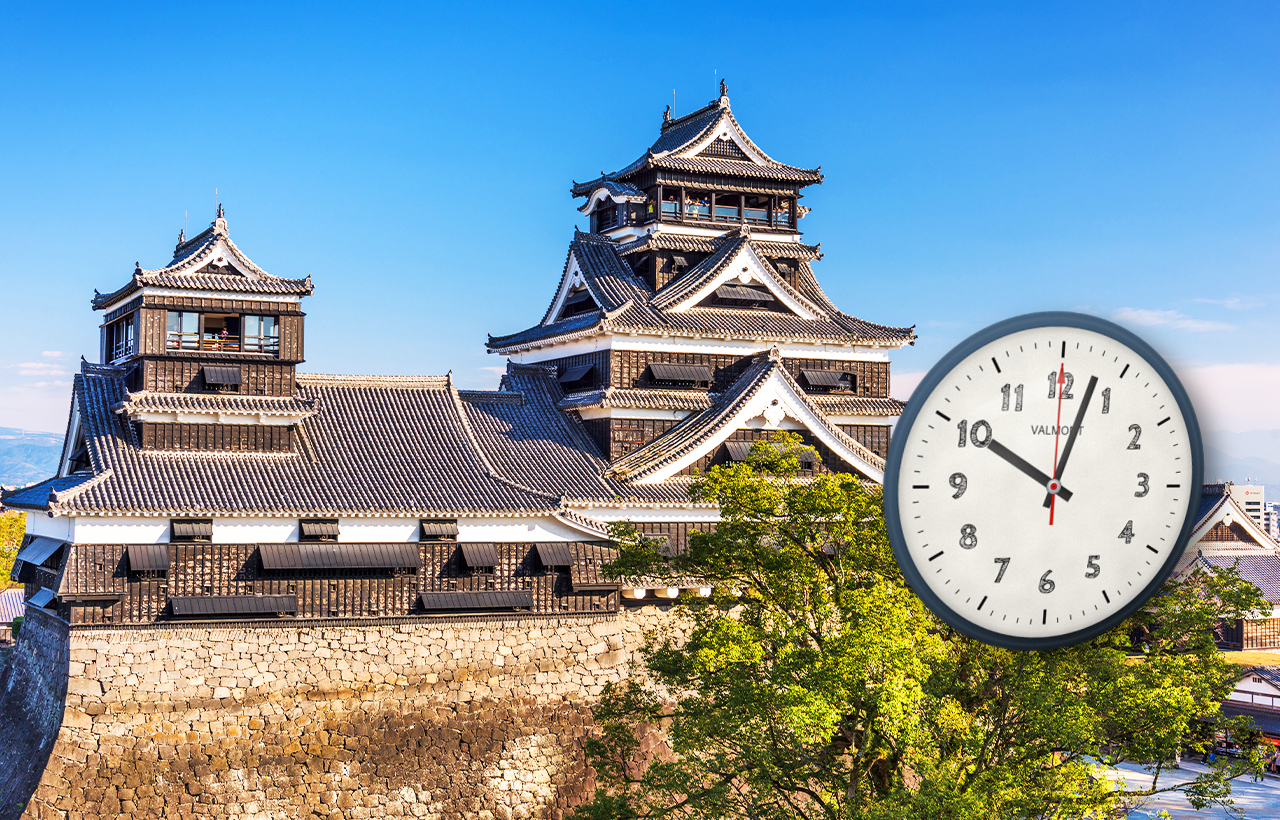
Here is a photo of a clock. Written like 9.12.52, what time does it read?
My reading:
10.03.00
